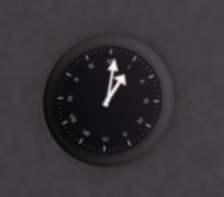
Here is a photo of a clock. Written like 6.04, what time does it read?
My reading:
1.01
